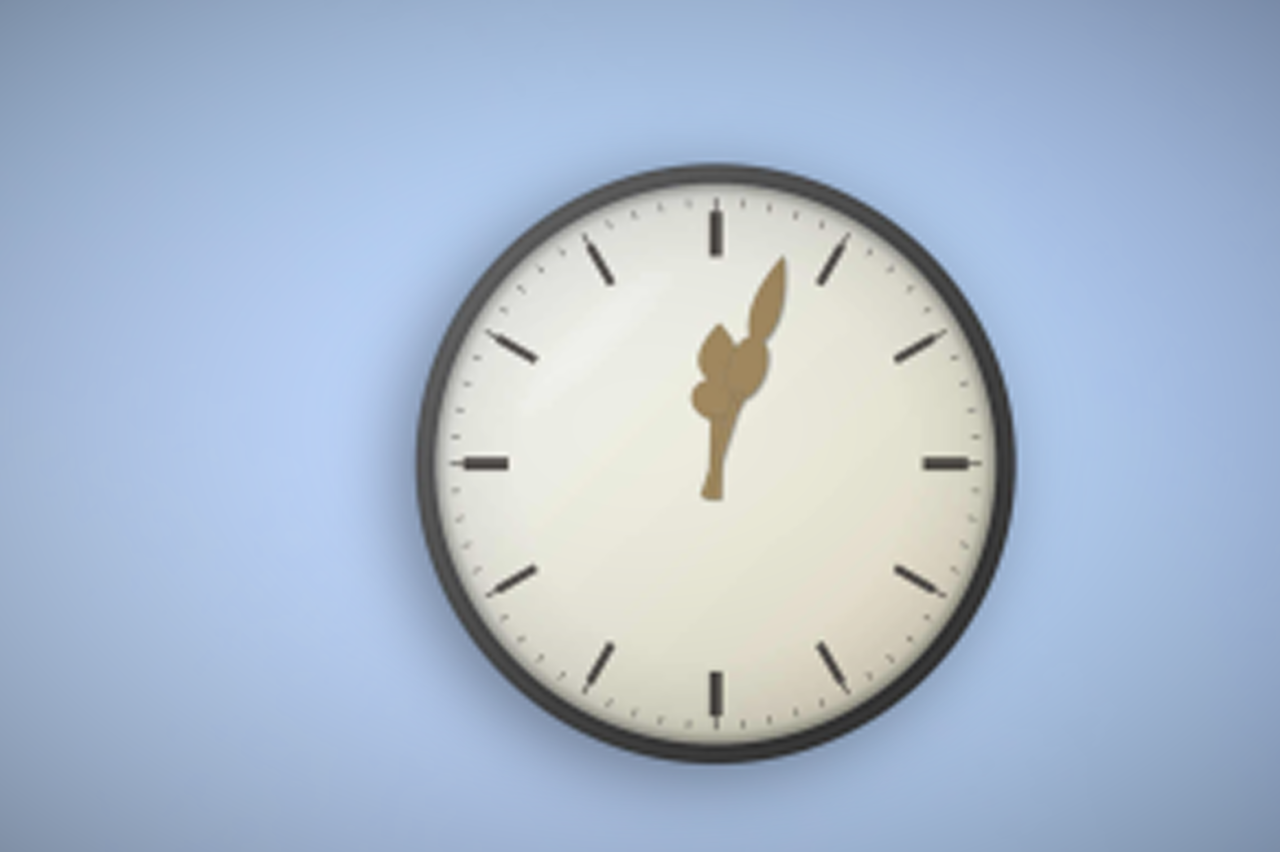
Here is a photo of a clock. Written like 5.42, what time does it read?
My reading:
12.03
